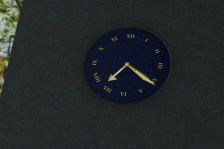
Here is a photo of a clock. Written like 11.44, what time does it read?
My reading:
7.21
